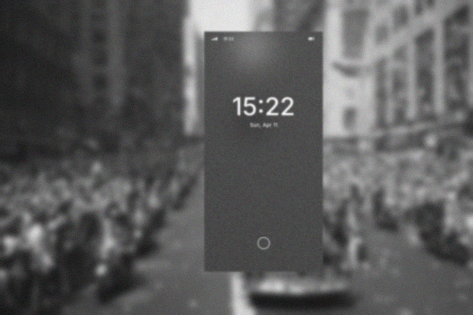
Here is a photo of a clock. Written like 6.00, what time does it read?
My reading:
15.22
